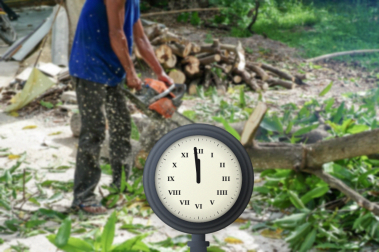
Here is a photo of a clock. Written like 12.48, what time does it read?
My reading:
11.59
